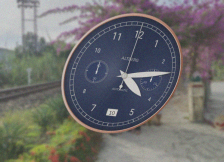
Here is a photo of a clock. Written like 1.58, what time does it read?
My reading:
4.13
